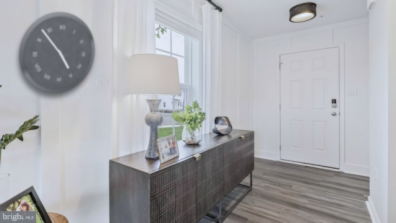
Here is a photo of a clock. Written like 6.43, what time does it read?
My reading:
4.53
